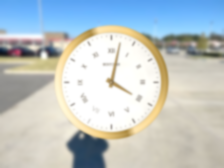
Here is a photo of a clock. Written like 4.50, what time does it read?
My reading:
4.02
